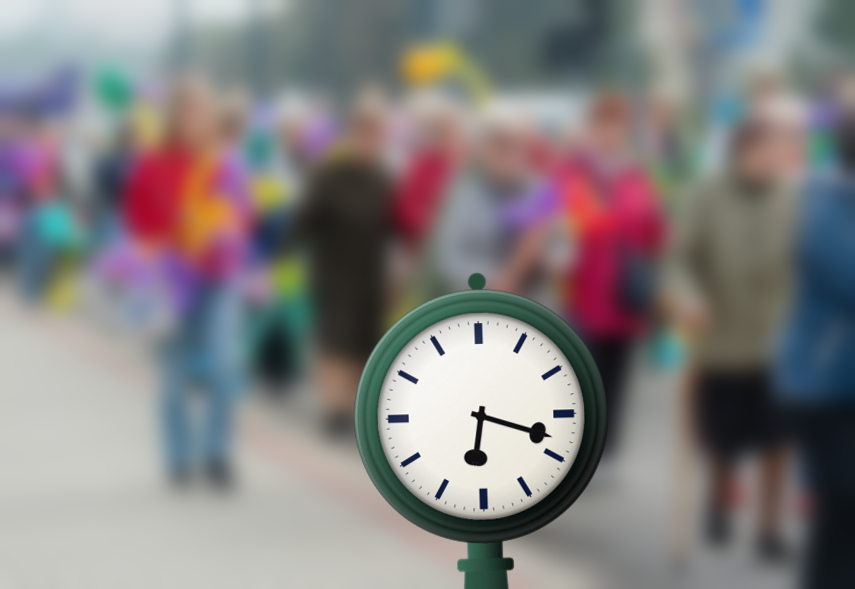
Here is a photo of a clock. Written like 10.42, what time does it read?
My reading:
6.18
